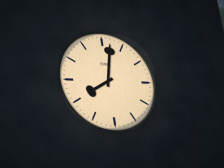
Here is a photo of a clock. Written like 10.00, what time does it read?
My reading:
8.02
